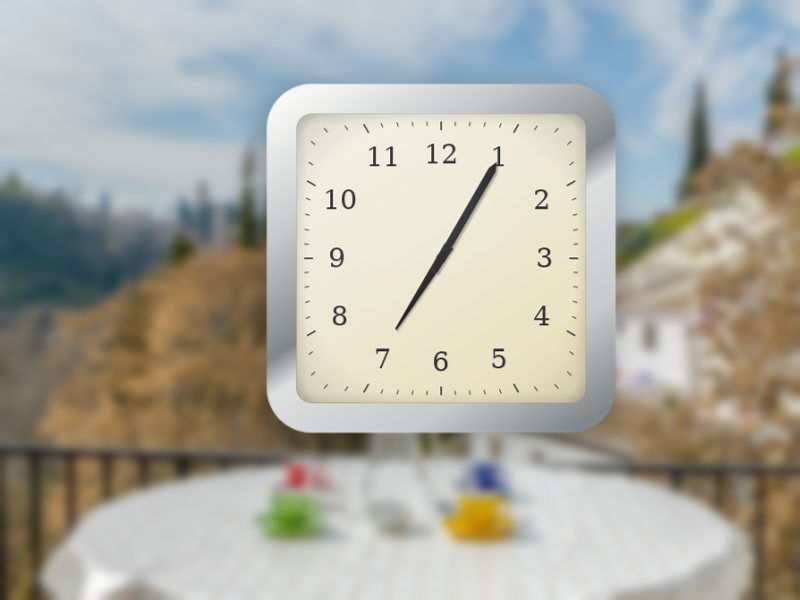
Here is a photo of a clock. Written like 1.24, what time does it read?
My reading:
7.05
